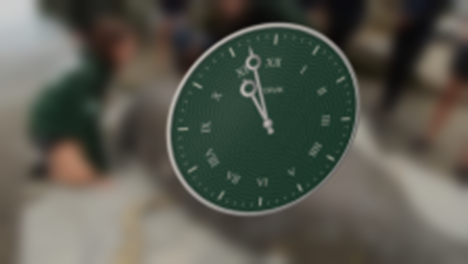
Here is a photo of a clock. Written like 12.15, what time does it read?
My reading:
10.57
